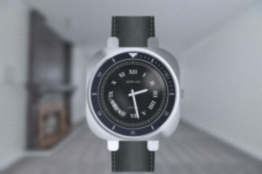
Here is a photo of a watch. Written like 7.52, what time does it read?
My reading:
2.28
